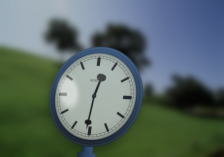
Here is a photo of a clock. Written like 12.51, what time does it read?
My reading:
12.31
